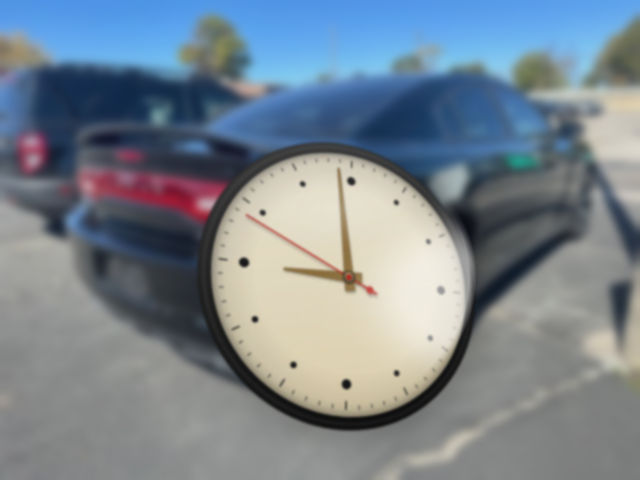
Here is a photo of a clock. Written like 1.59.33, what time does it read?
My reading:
8.58.49
